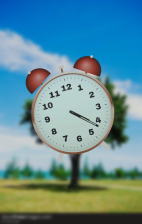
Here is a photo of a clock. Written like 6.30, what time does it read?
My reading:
4.22
